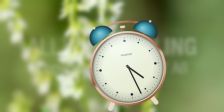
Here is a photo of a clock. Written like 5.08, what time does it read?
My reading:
4.27
